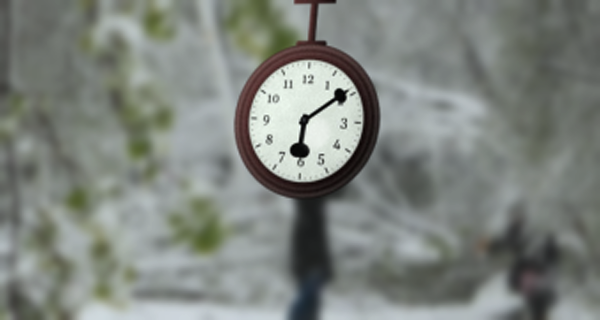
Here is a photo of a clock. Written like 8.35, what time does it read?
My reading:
6.09
